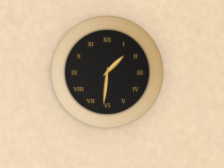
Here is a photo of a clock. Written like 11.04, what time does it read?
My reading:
1.31
